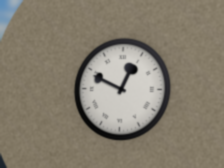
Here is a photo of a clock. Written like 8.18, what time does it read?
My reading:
12.49
